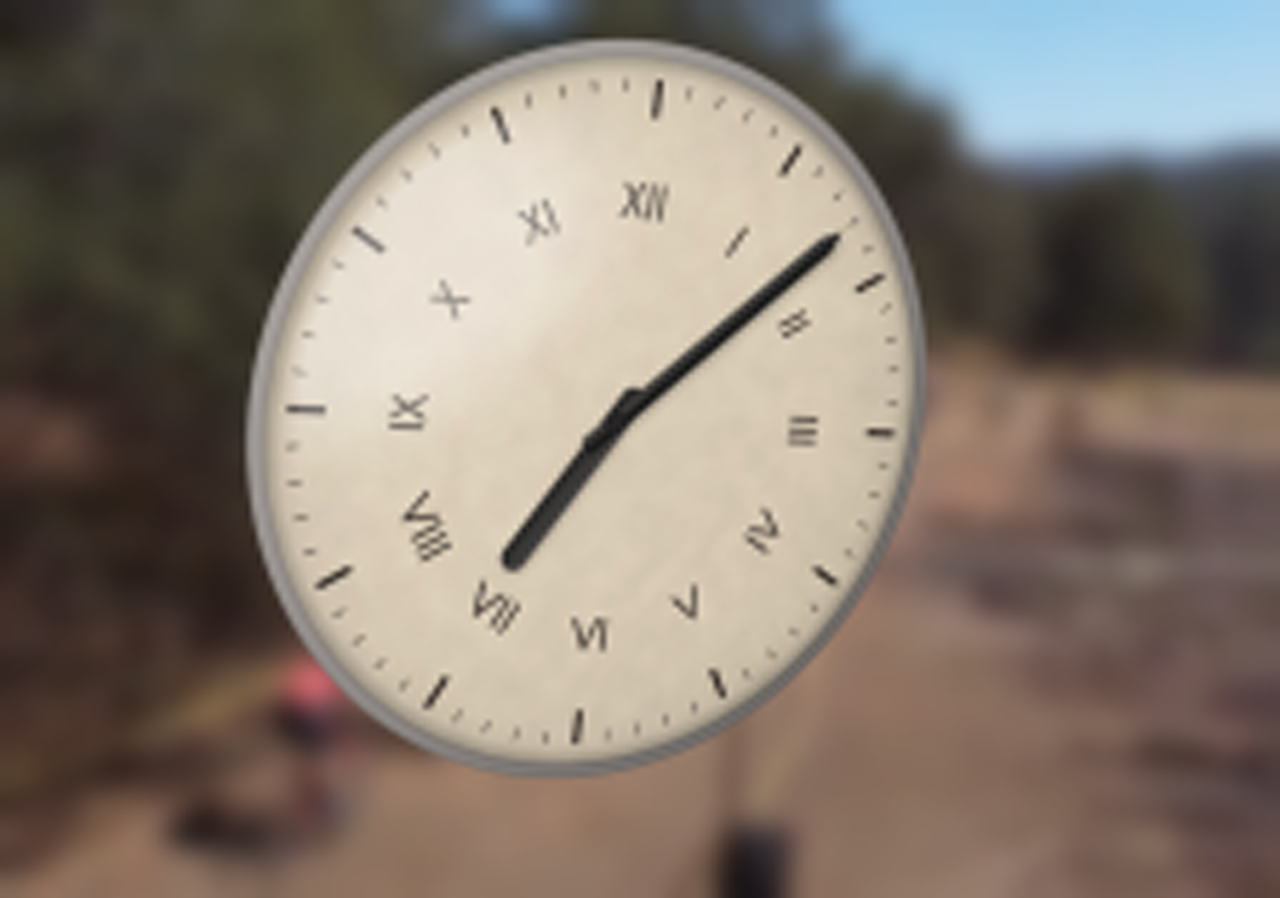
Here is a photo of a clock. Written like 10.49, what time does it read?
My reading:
7.08
